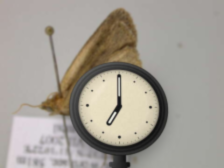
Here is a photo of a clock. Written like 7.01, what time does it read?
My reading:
7.00
